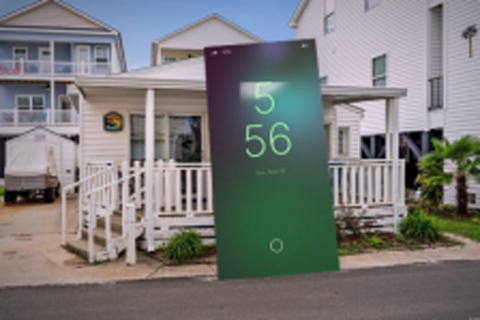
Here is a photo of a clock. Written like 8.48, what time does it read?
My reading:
5.56
